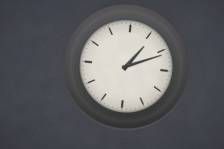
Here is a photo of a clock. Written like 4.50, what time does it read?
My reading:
1.11
